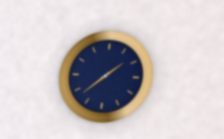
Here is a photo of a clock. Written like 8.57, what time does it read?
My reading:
1.38
